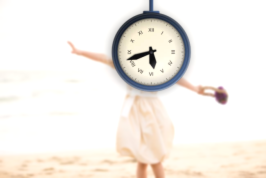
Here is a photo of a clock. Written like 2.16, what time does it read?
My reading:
5.42
